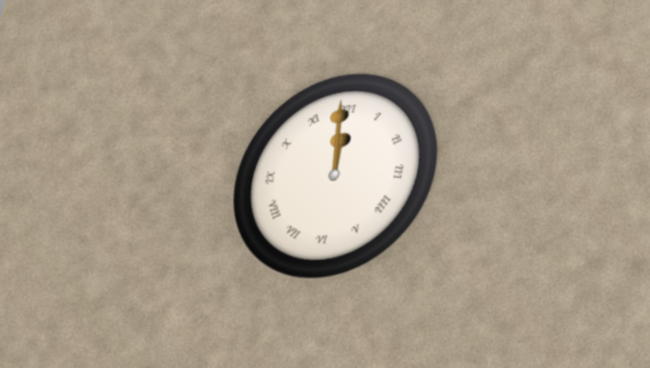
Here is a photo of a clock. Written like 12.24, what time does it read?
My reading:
11.59
